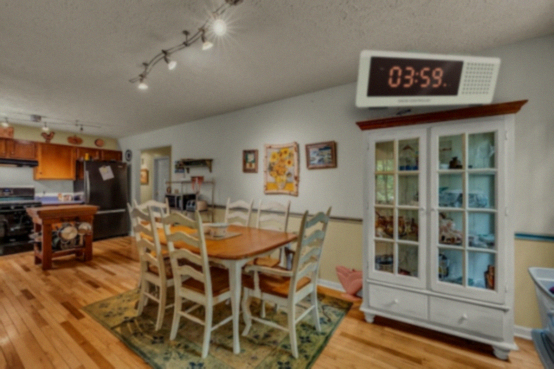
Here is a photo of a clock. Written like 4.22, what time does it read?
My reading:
3.59
